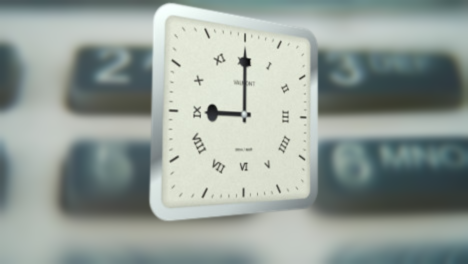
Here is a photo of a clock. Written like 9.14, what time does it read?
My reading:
9.00
